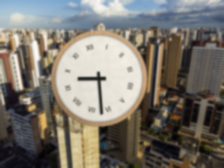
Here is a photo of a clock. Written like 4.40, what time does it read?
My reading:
9.32
